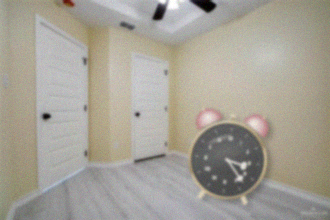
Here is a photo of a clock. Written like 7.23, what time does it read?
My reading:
3.23
